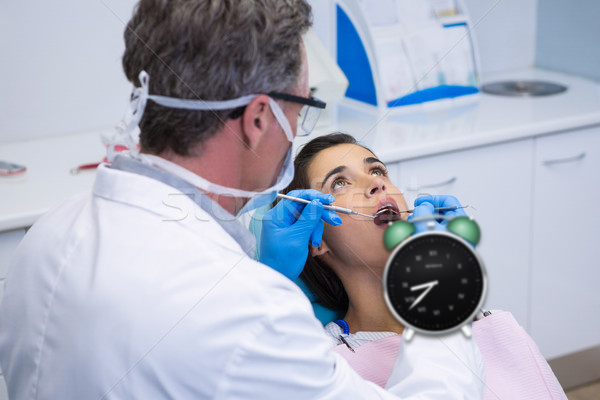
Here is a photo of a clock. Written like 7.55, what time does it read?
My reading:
8.38
